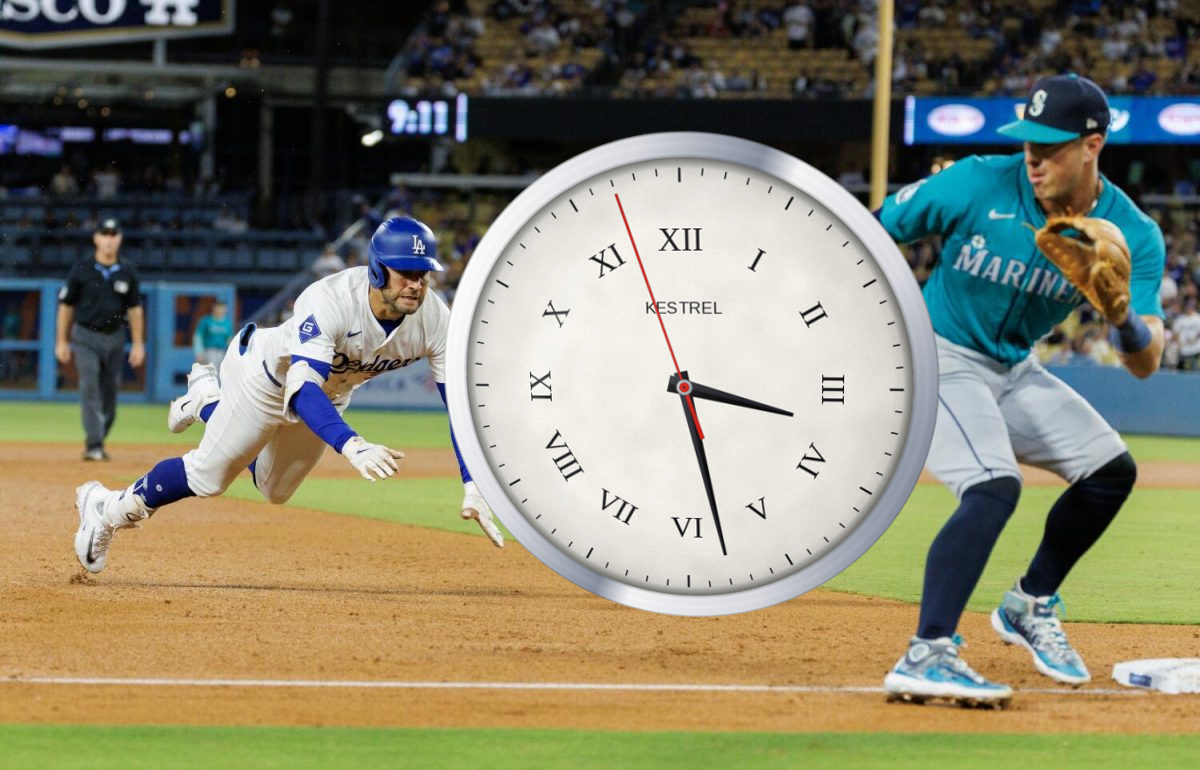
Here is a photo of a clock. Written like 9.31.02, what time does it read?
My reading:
3.27.57
